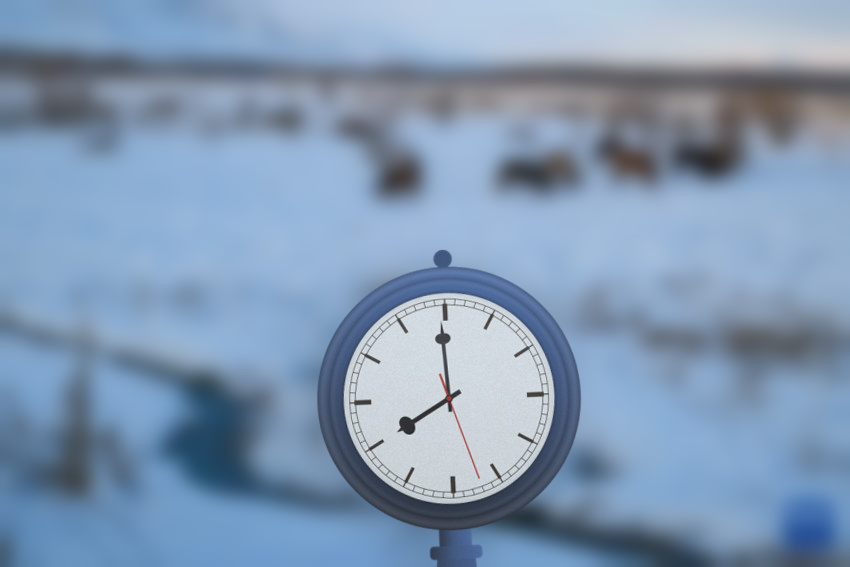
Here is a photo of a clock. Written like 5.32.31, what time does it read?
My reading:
7.59.27
